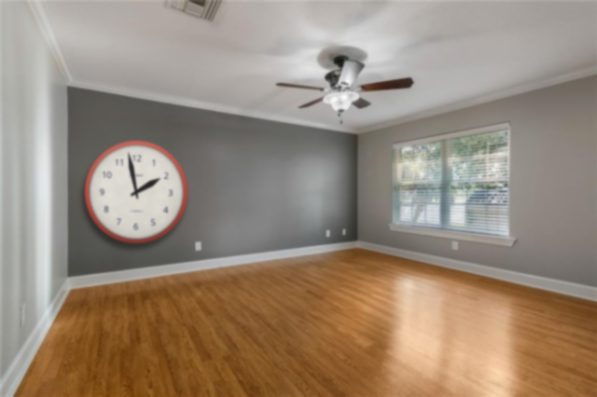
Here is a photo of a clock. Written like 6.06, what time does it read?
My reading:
1.58
